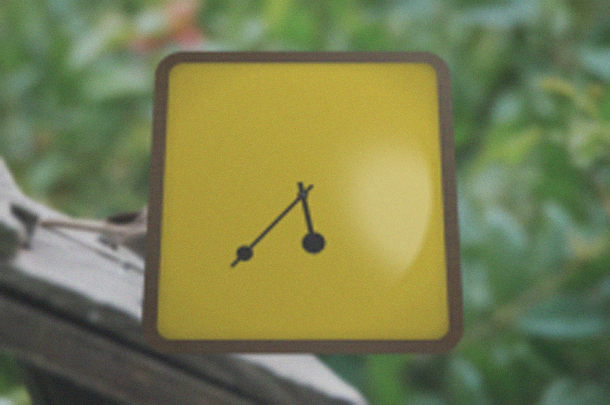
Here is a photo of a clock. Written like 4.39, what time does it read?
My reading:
5.37
